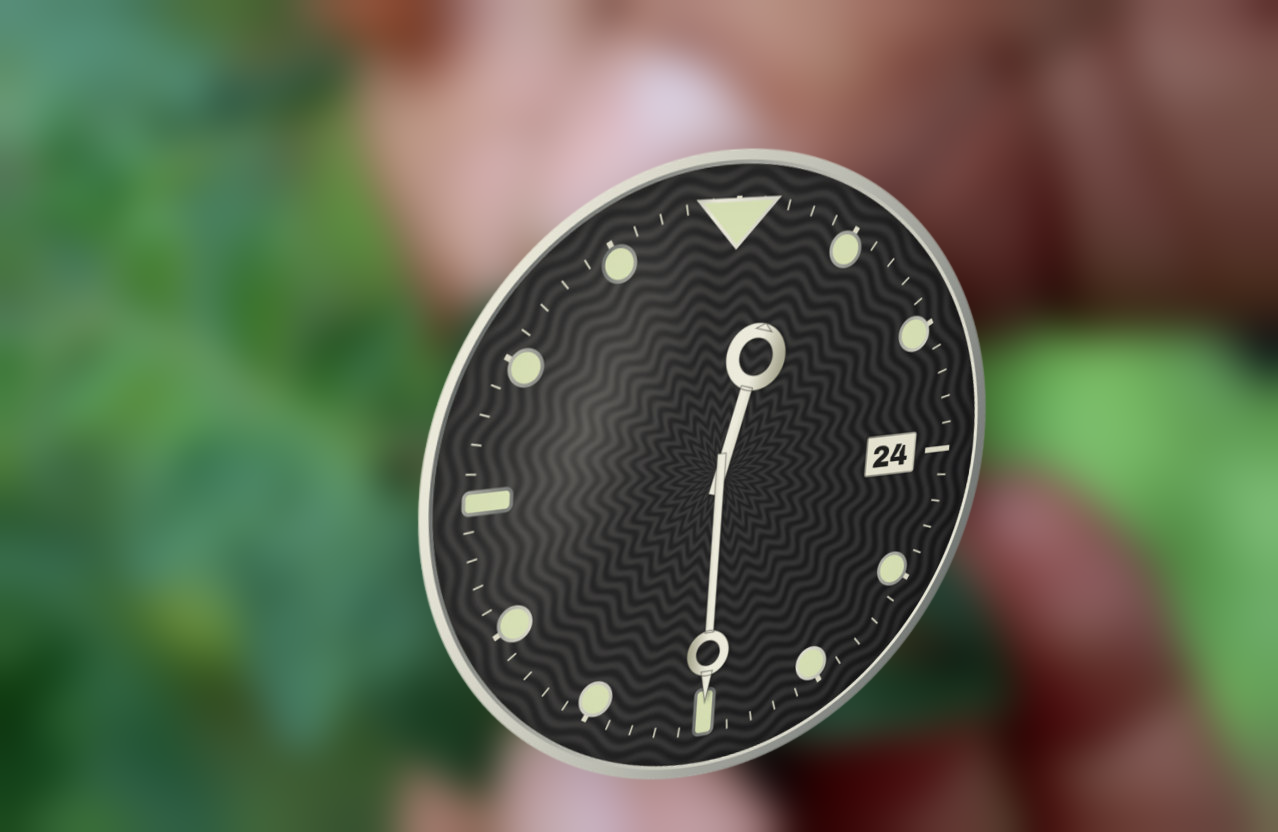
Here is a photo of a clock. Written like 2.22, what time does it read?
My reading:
12.30
